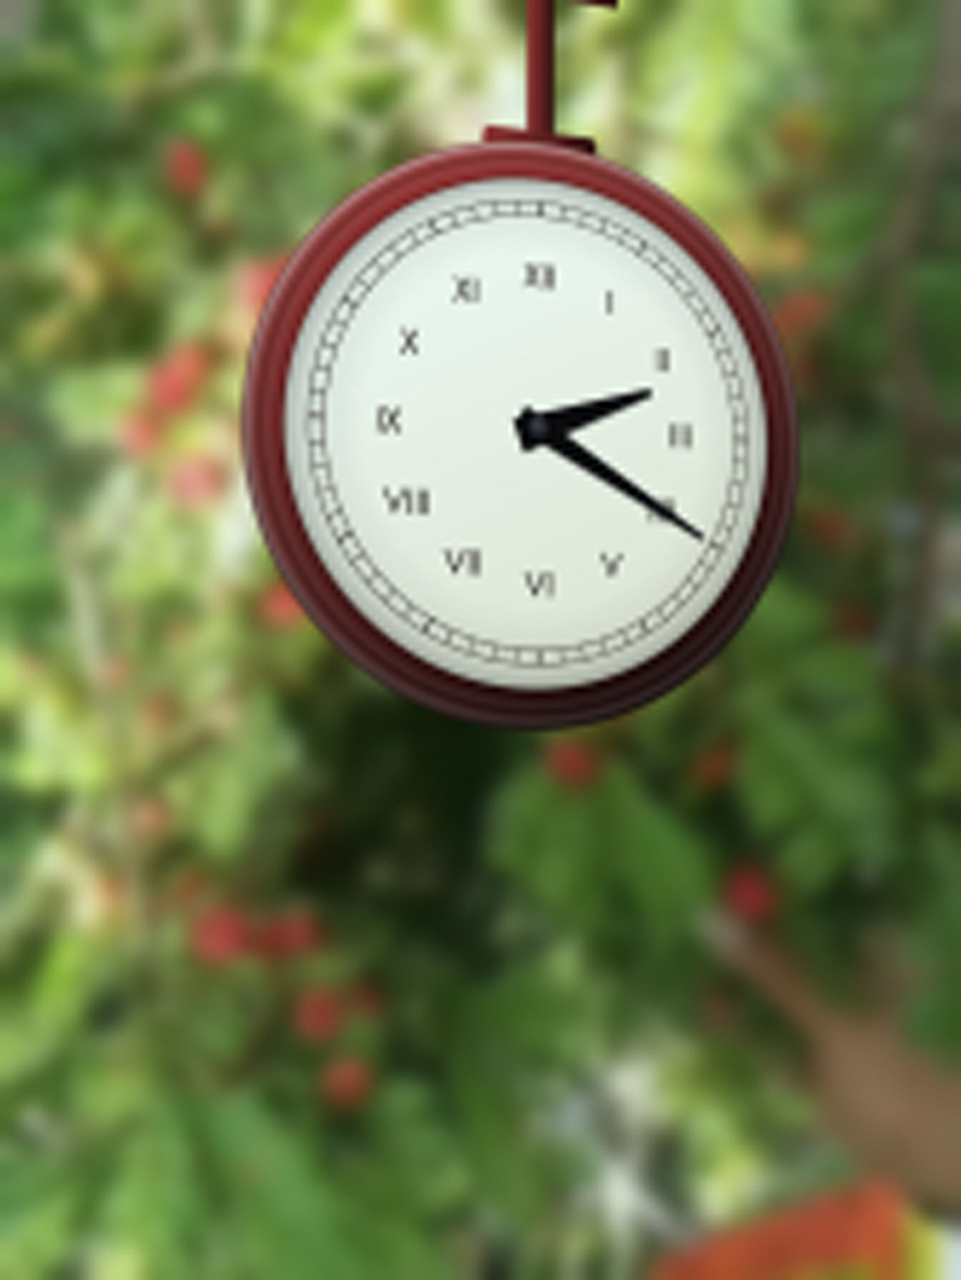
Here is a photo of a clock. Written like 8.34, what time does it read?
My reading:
2.20
